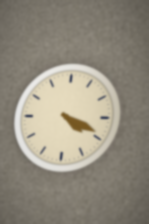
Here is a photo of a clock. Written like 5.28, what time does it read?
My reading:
4.19
